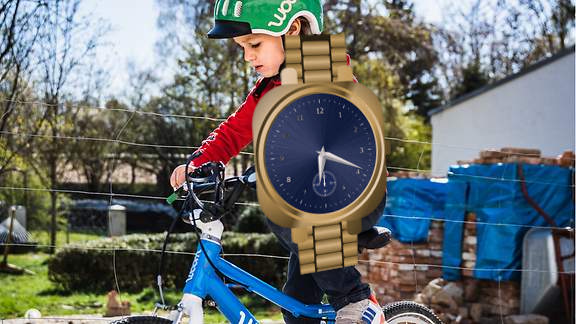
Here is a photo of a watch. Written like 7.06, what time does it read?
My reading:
6.19
